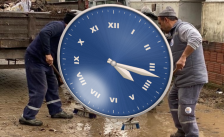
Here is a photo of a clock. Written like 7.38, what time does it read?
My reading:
4.17
